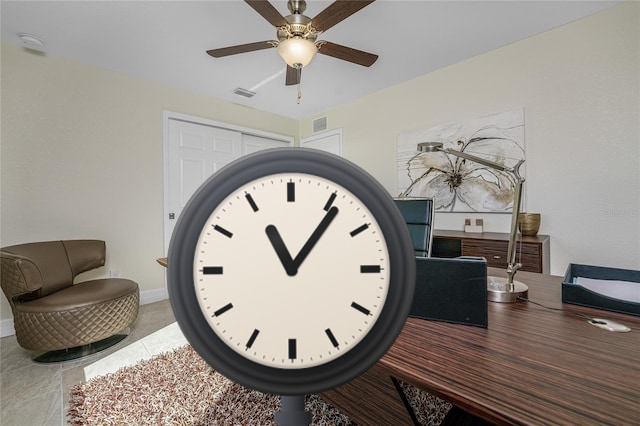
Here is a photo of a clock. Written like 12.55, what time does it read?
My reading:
11.06
